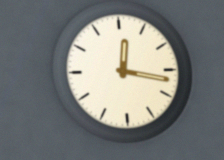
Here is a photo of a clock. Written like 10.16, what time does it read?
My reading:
12.17
